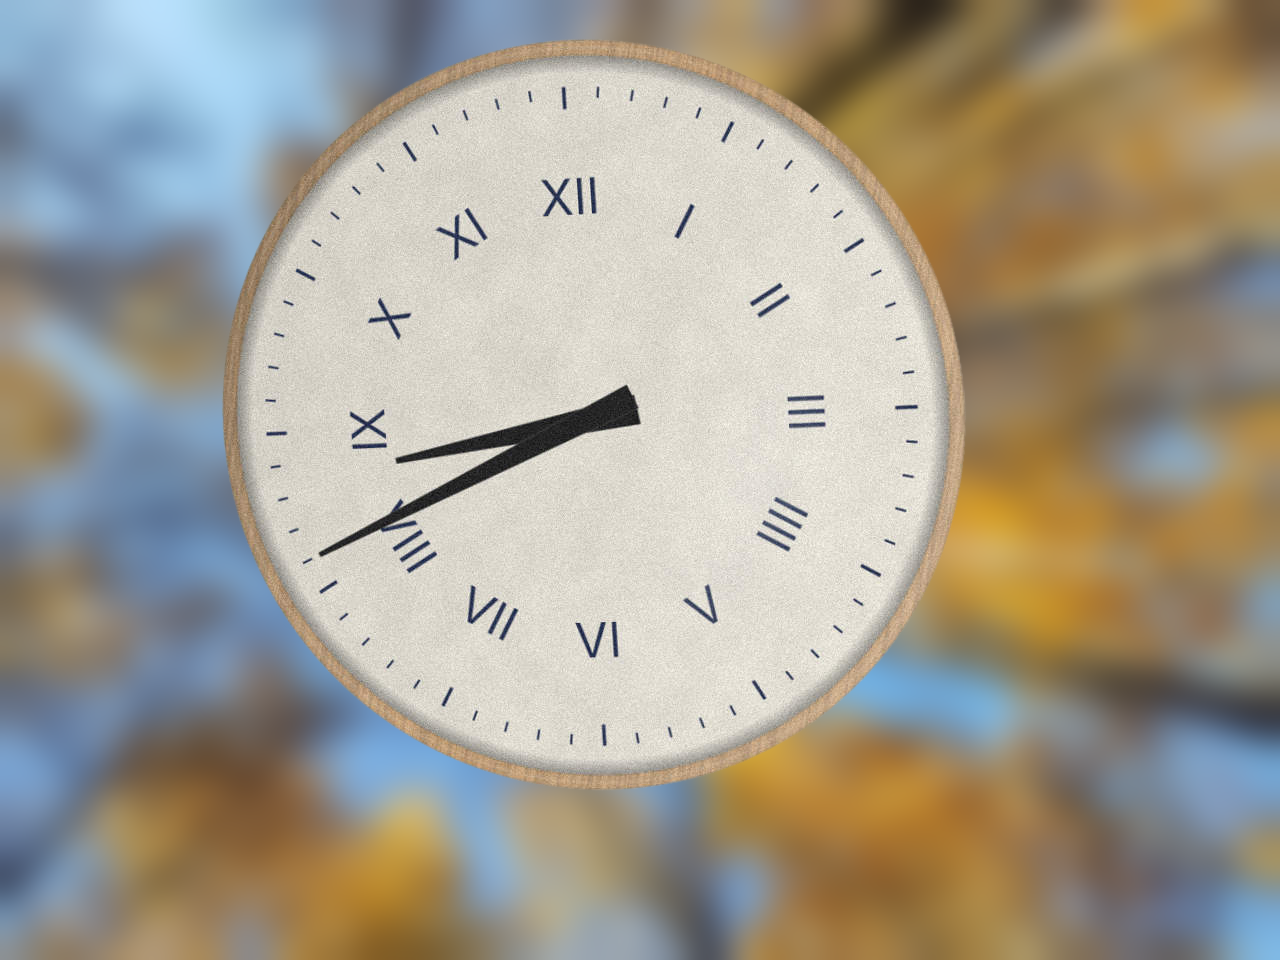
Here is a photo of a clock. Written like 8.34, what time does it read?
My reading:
8.41
